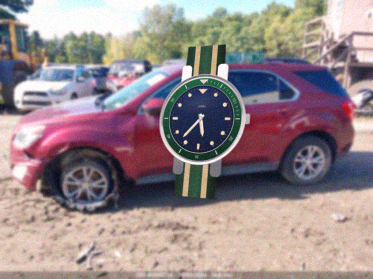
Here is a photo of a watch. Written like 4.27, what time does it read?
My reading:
5.37
